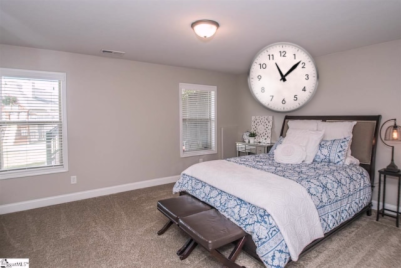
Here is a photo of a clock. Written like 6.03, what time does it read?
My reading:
11.08
